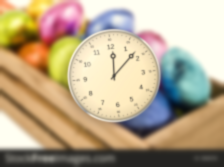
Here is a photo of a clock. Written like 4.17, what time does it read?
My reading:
12.08
